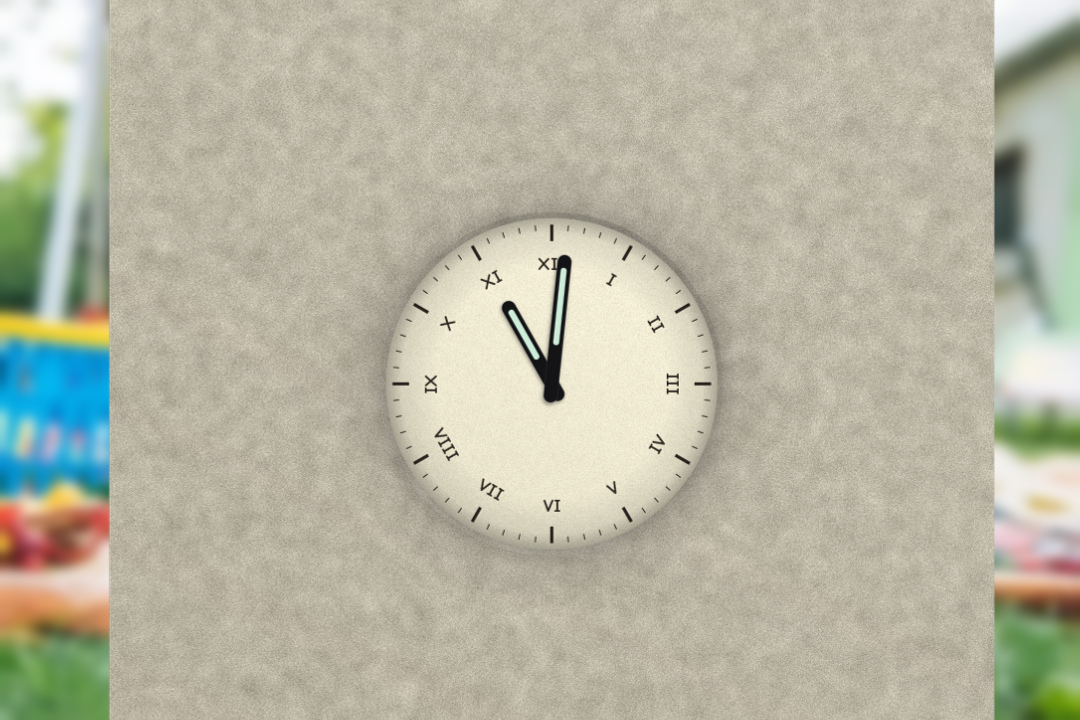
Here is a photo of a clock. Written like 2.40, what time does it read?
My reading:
11.01
